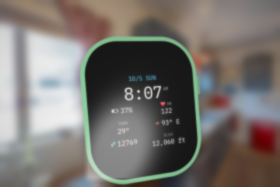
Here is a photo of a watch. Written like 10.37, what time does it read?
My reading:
8.07
